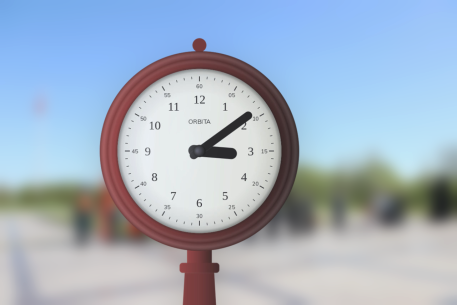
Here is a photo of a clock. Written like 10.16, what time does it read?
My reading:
3.09
